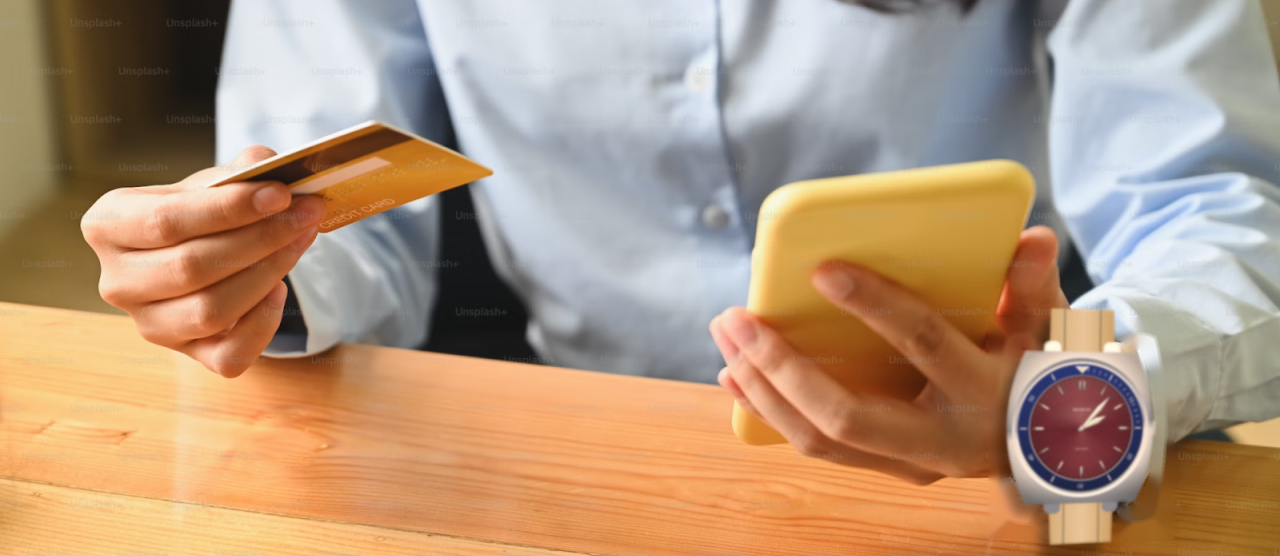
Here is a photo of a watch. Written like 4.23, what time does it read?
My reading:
2.07
